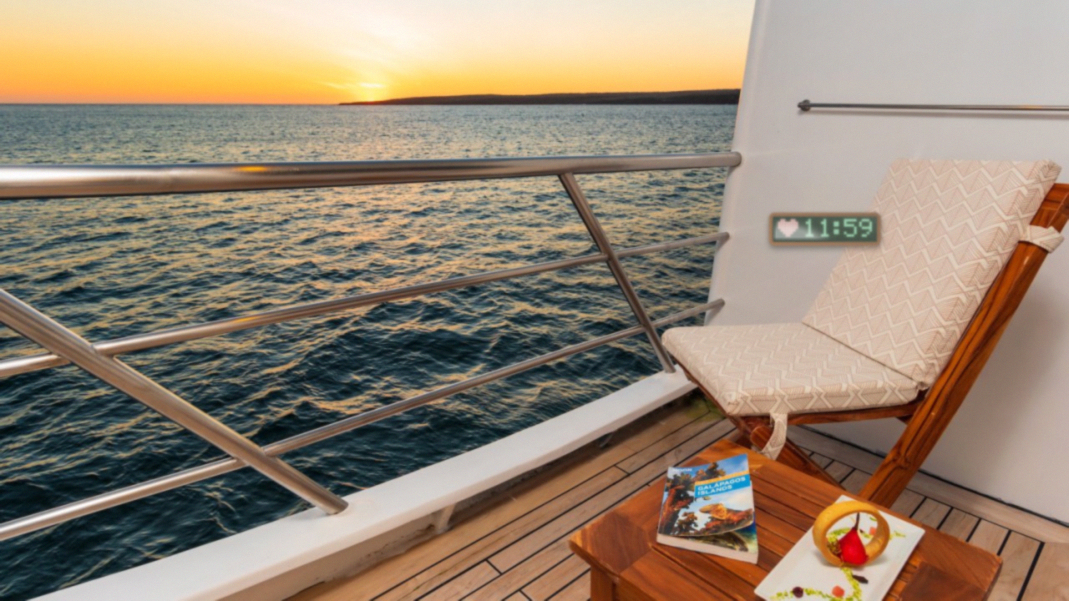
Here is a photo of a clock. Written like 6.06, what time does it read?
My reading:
11.59
